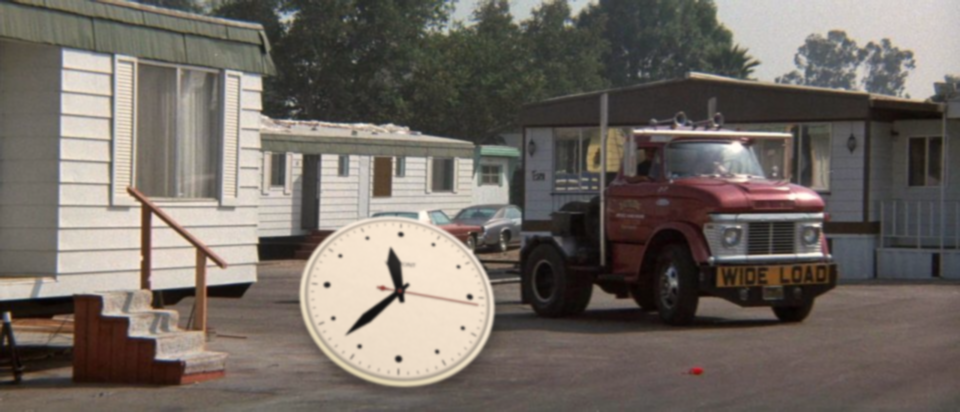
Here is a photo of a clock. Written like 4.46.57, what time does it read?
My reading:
11.37.16
